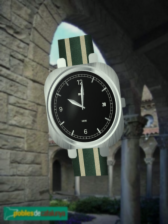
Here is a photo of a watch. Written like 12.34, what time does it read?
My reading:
10.01
